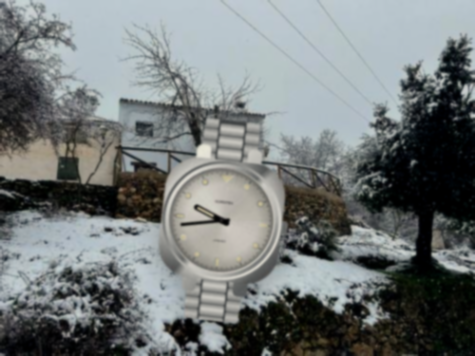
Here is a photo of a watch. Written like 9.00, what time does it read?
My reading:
9.43
